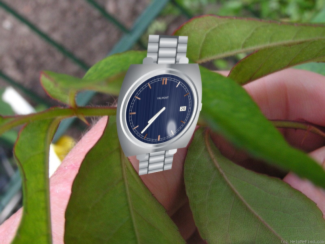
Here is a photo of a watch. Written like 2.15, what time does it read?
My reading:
7.37
